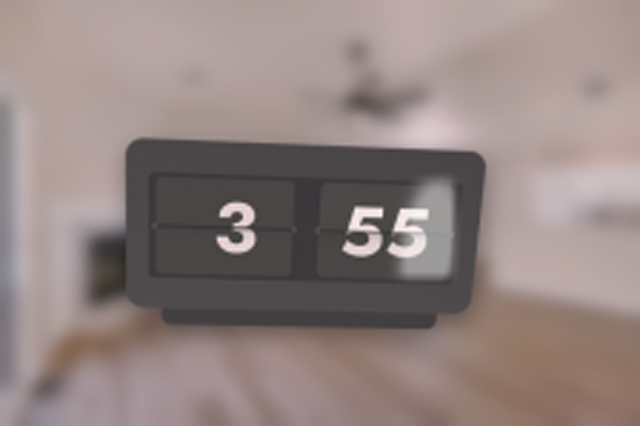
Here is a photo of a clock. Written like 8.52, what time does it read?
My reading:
3.55
